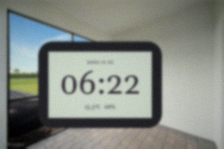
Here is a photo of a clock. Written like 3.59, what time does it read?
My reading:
6.22
